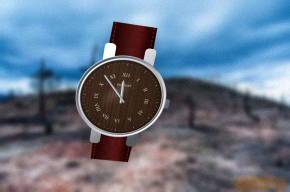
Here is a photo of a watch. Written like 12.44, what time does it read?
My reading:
11.53
